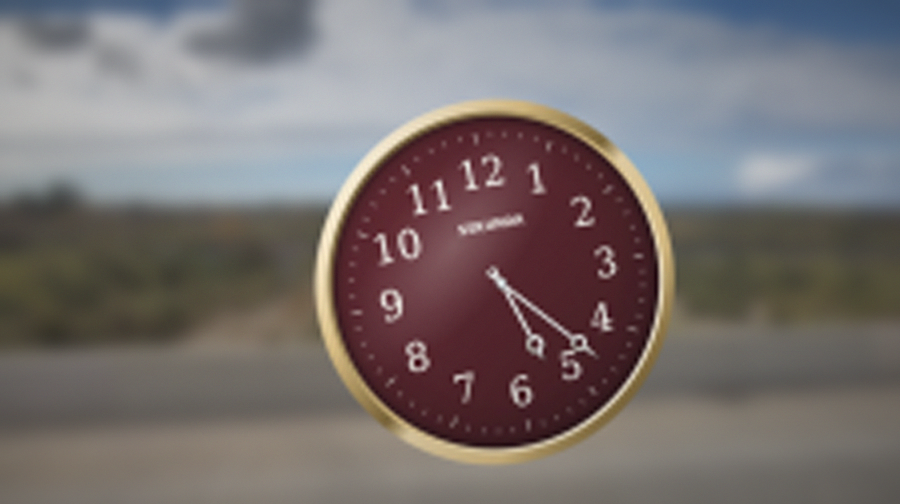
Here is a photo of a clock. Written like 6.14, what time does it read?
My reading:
5.23
